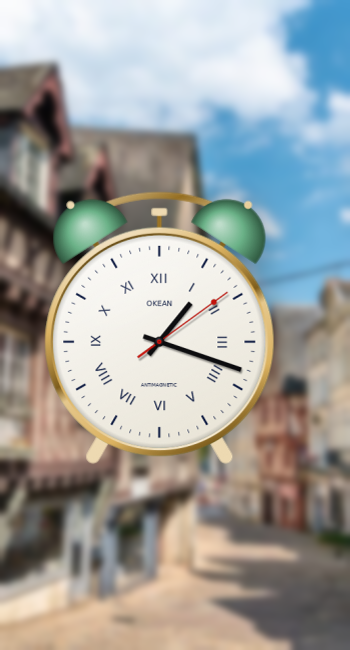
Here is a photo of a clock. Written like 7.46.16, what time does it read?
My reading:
1.18.09
